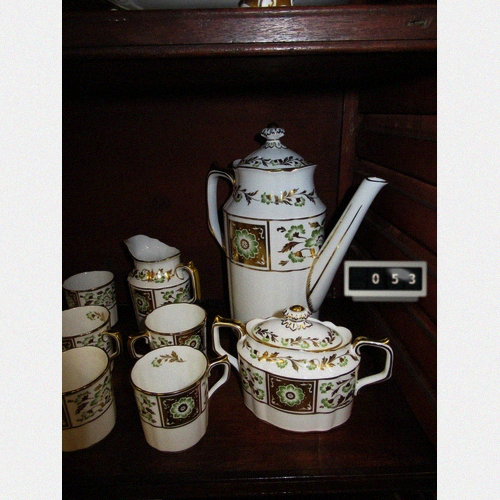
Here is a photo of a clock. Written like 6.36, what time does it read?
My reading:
0.53
